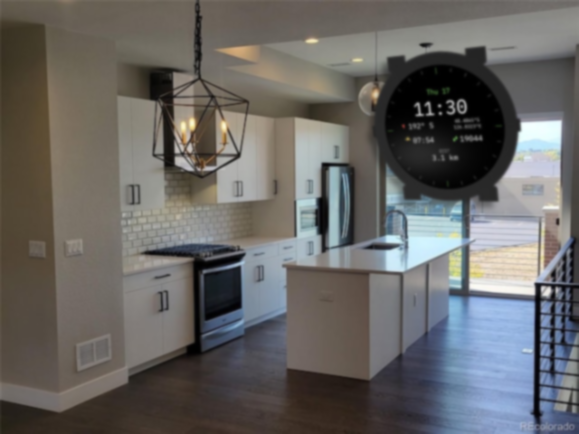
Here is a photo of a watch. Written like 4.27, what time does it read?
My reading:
11.30
